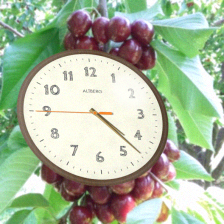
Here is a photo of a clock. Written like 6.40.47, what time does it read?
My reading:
4.22.45
